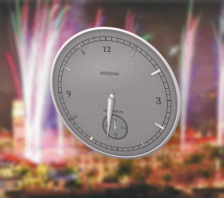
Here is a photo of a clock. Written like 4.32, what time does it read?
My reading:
6.32
